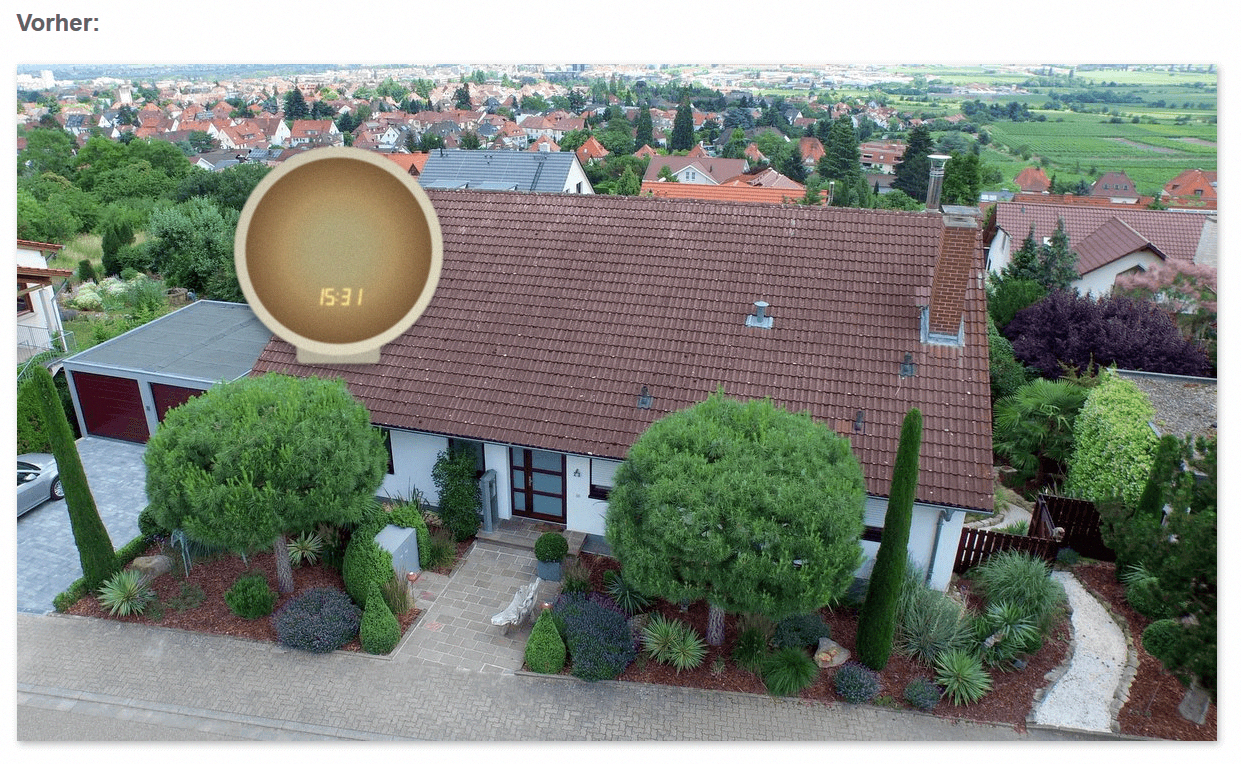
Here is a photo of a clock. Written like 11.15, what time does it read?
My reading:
15.31
